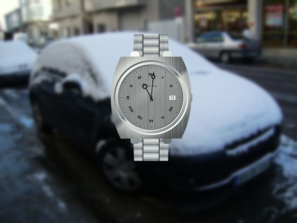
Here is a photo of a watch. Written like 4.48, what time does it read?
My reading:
11.01
